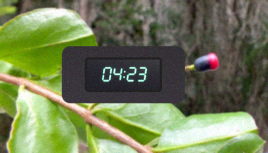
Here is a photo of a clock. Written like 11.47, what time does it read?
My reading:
4.23
